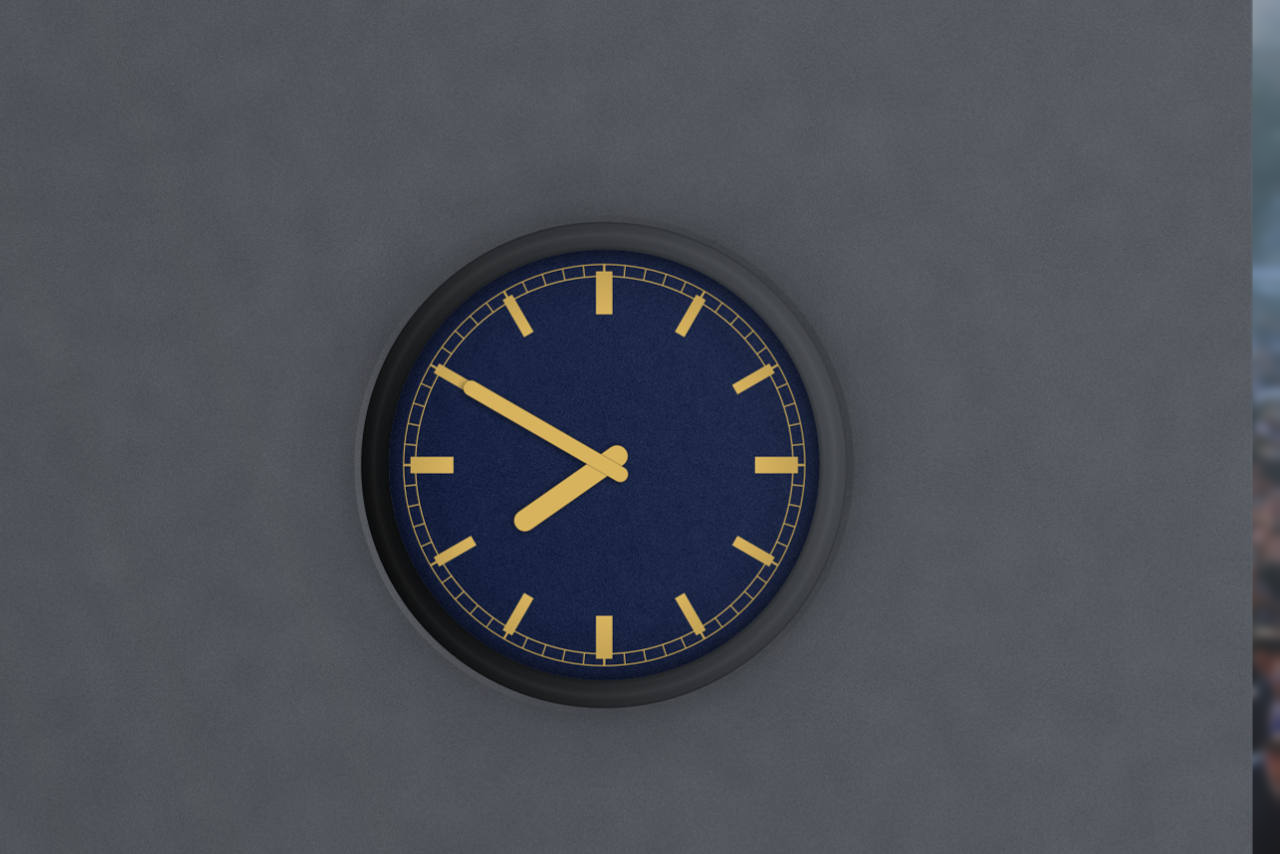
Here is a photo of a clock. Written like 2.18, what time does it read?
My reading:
7.50
